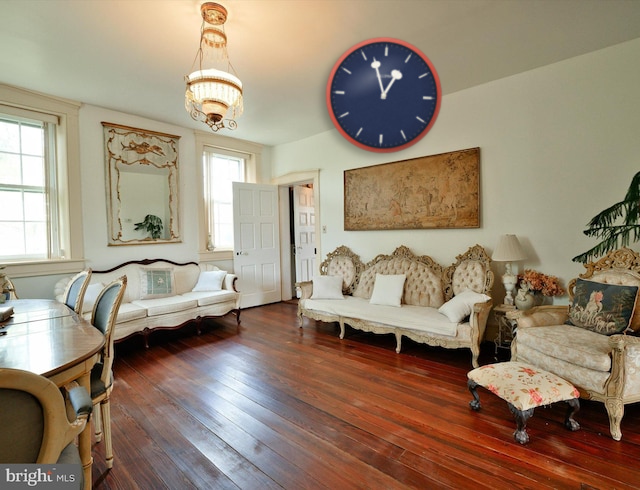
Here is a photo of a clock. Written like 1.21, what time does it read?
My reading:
12.57
